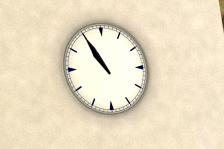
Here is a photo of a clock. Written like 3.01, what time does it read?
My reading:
10.55
